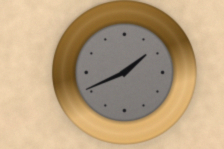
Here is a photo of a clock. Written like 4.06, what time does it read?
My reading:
1.41
